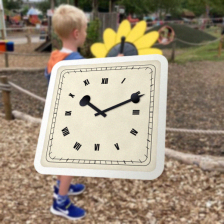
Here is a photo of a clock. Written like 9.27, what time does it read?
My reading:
10.11
